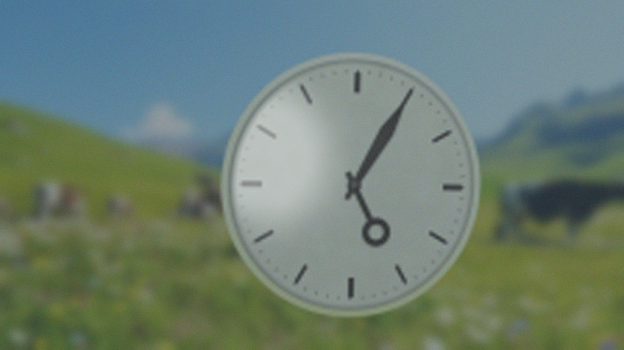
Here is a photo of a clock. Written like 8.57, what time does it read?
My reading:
5.05
